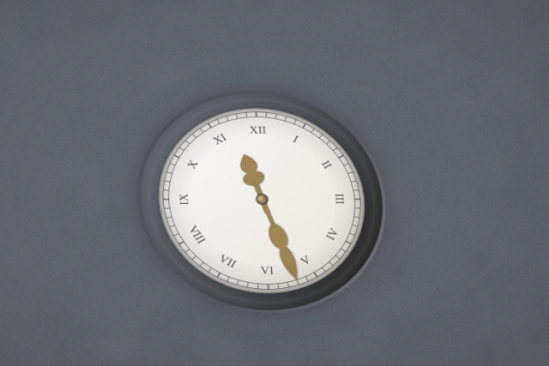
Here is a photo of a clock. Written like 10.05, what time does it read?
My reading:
11.27
